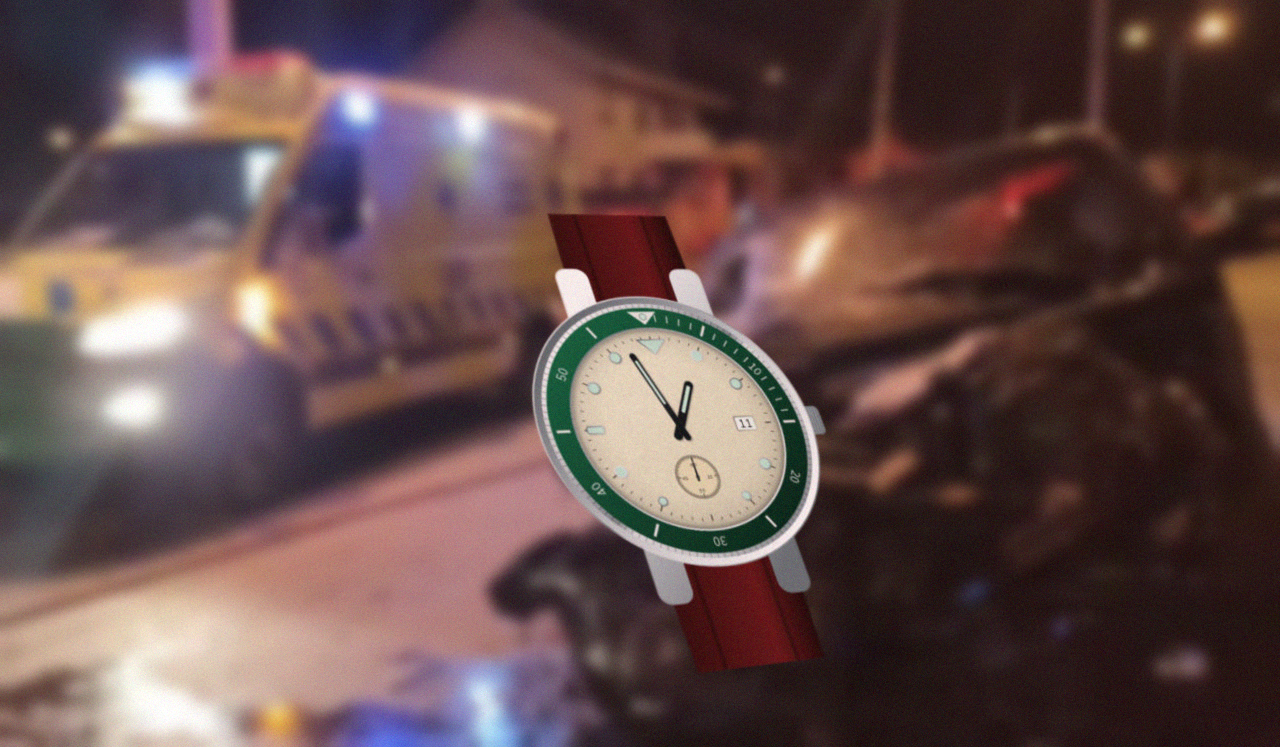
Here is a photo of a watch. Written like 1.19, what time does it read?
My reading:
12.57
